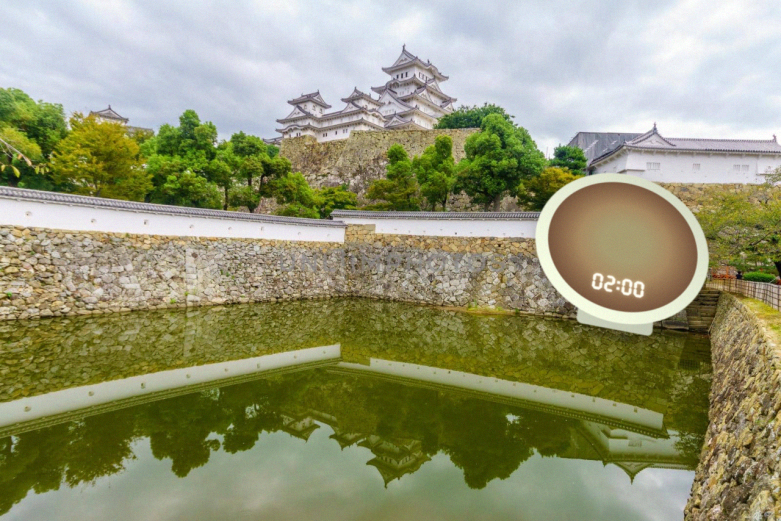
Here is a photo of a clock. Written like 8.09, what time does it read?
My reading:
2.00
